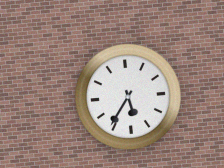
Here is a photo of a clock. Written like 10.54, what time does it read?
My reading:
5.36
